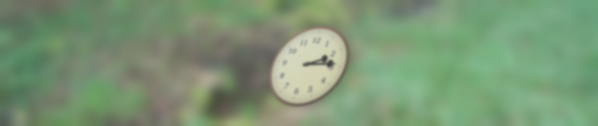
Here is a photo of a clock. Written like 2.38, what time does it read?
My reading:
2.14
